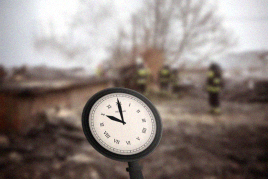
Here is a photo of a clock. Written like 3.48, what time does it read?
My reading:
10.00
